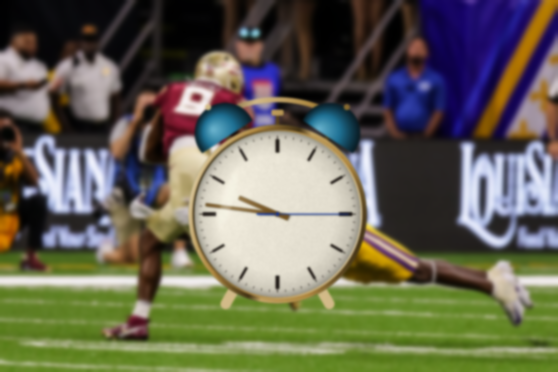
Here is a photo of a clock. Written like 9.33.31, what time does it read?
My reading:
9.46.15
